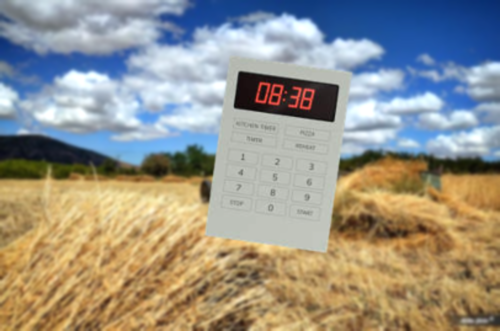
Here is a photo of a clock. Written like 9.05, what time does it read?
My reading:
8.38
